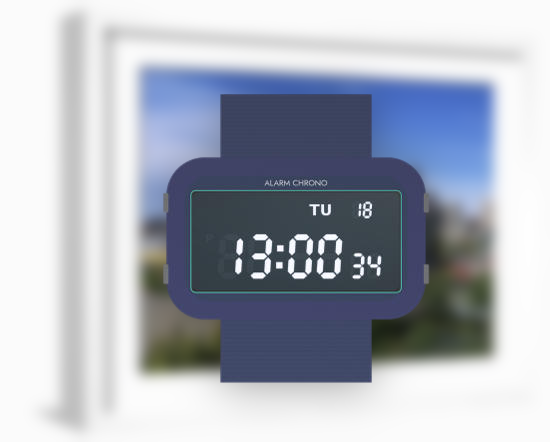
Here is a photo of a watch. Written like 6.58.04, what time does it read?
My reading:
13.00.34
